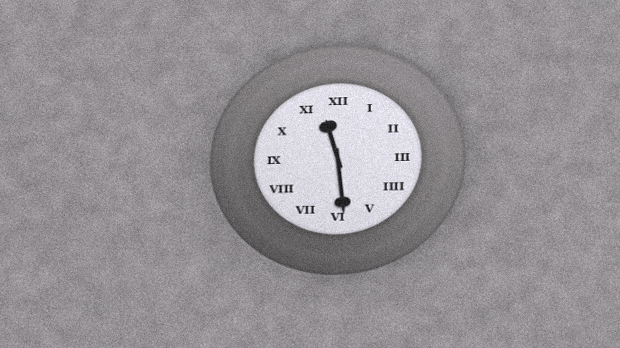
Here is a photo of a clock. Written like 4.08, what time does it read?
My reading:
11.29
